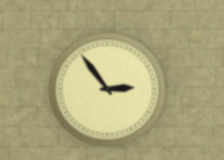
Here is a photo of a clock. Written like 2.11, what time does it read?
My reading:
2.54
